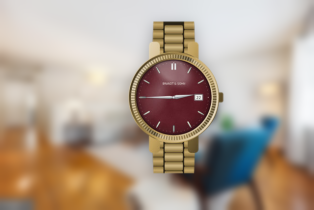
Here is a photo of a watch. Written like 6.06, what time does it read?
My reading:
2.45
